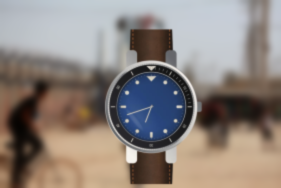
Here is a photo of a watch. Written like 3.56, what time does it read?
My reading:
6.42
